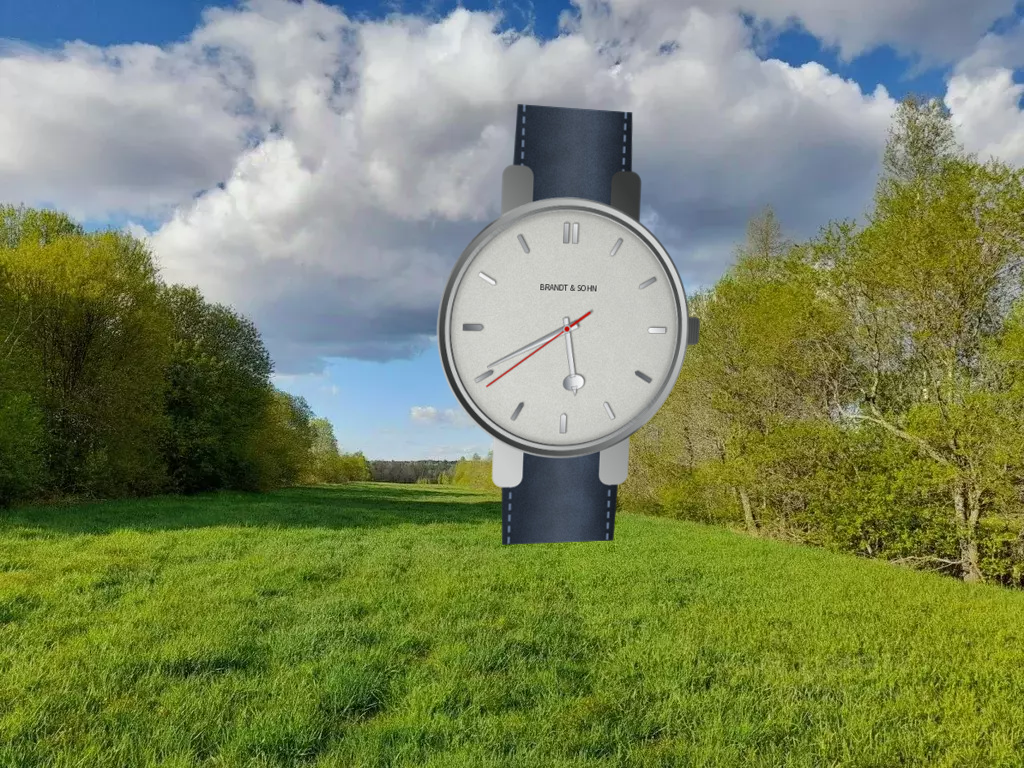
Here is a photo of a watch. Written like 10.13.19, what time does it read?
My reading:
5.40.39
